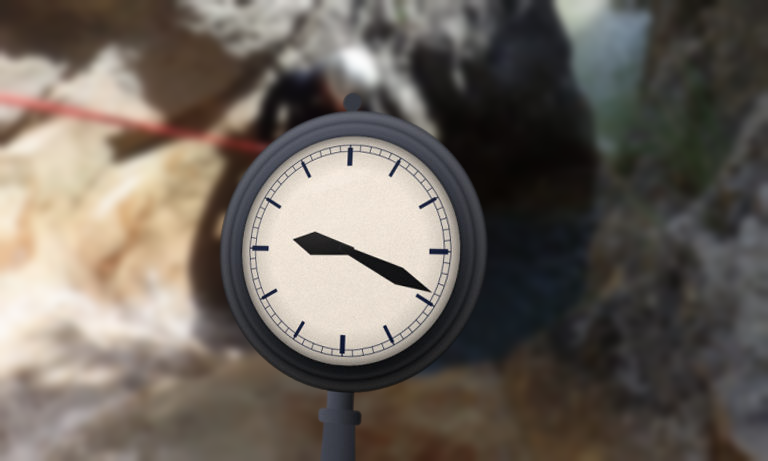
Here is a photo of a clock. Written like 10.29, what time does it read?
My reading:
9.19
